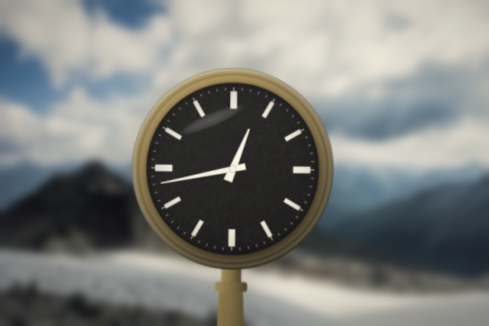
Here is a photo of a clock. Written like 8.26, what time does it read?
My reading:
12.43
